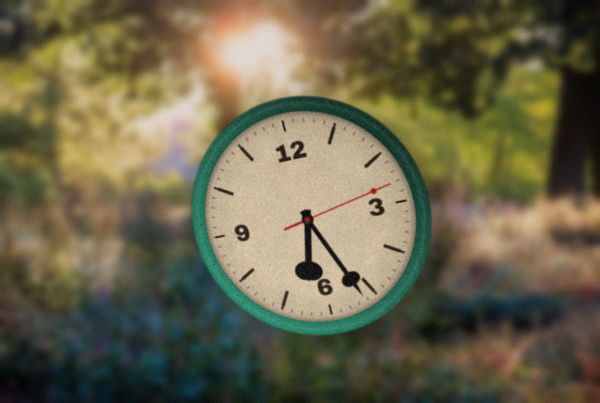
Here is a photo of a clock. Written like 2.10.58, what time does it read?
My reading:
6.26.13
